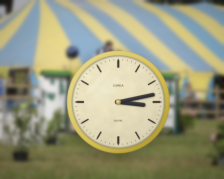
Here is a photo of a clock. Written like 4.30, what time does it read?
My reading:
3.13
